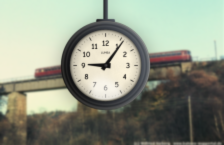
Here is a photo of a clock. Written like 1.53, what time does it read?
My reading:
9.06
